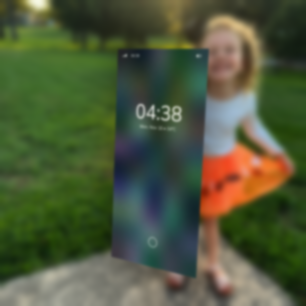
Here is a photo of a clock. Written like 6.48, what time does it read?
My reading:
4.38
